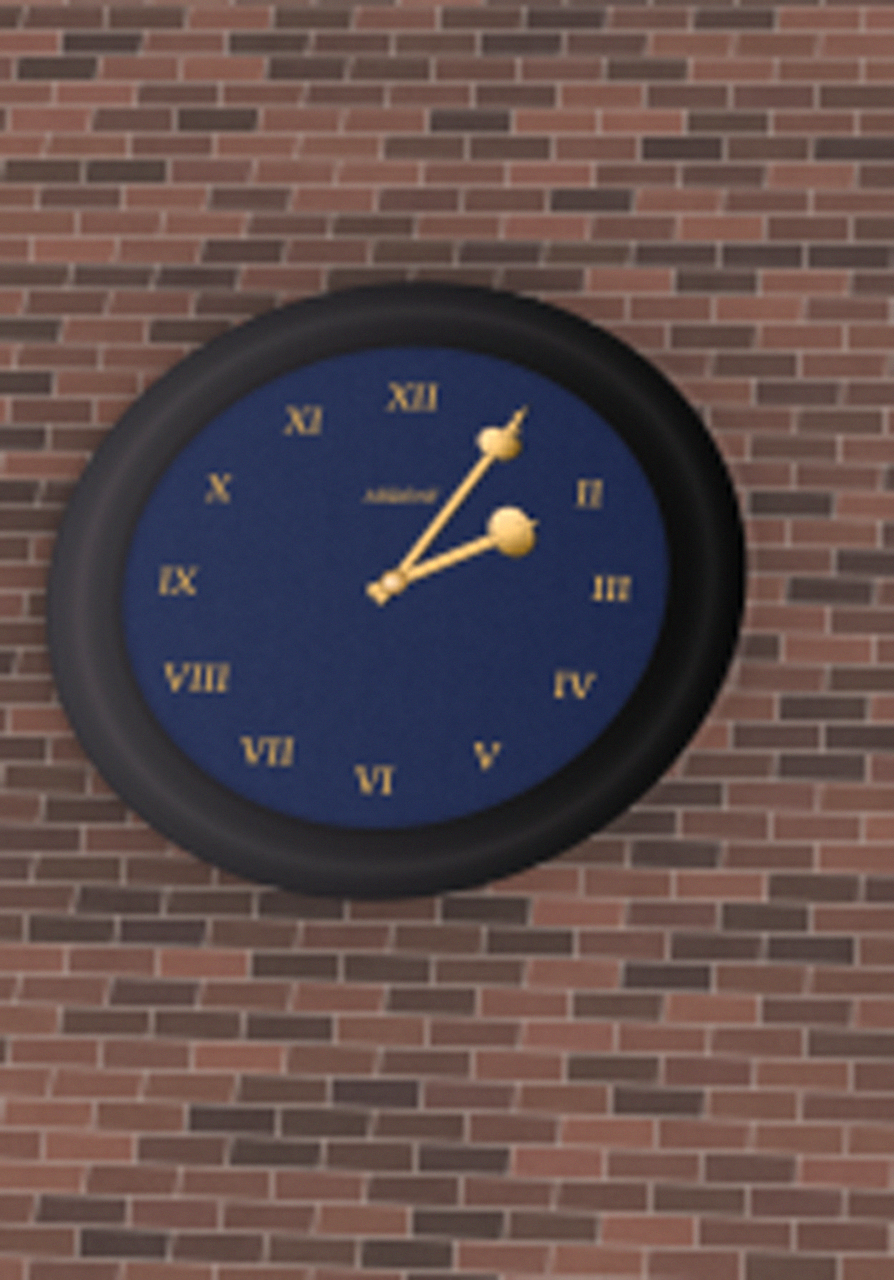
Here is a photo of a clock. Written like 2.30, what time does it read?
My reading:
2.05
